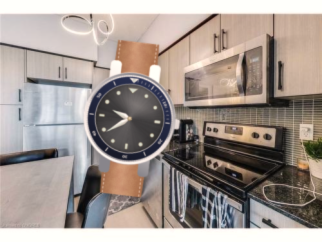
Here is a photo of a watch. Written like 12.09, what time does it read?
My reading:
9.39
